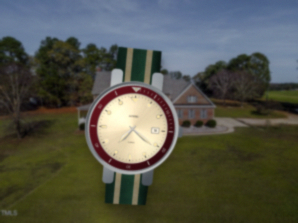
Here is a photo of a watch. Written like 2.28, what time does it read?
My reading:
7.21
